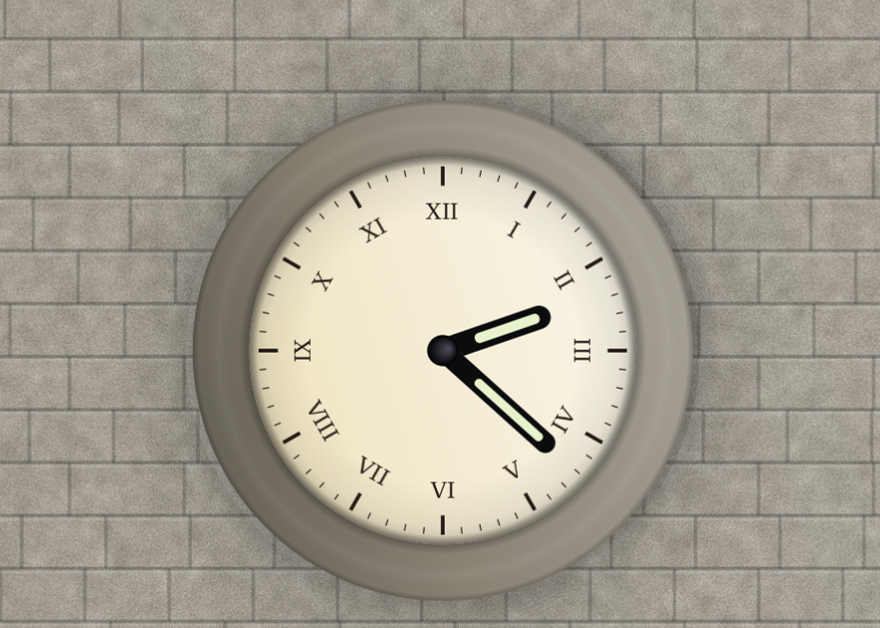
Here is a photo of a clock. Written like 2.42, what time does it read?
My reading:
2.22
